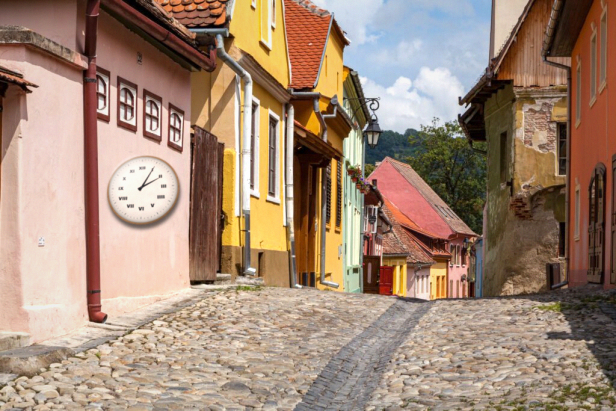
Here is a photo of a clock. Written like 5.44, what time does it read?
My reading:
2.05
